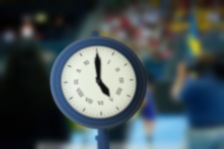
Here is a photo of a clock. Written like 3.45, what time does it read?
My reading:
5.00
